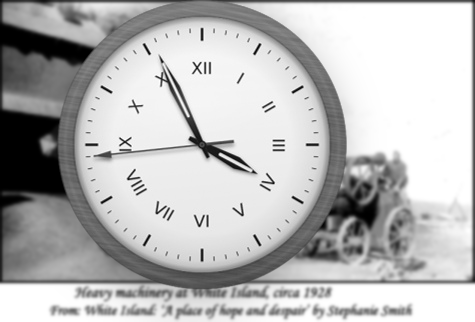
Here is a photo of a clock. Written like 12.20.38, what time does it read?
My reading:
3.55.44
